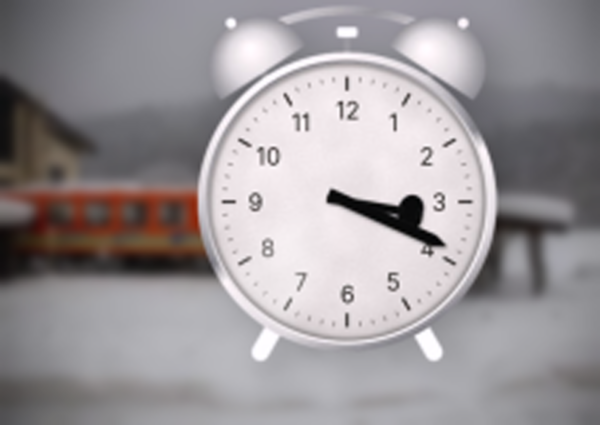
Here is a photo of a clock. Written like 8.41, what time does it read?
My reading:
3.19
